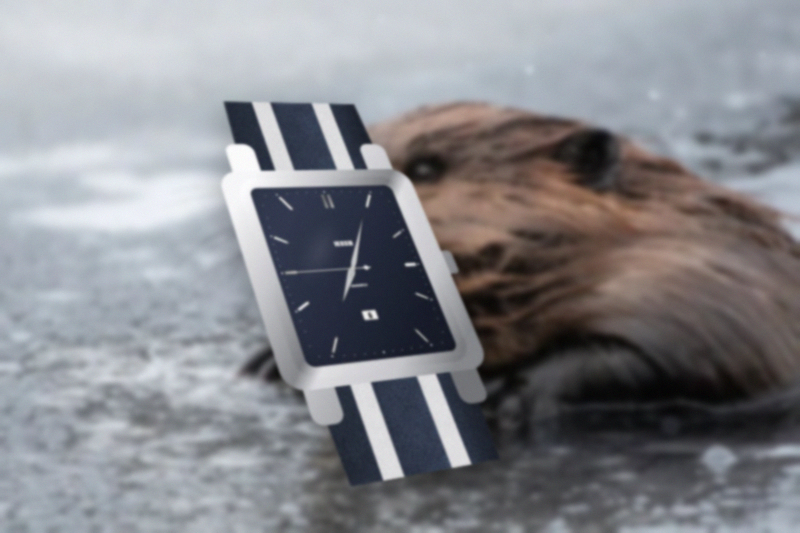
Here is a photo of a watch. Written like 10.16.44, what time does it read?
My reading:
7.04.45
